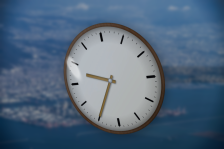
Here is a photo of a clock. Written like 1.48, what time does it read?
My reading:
9.35
